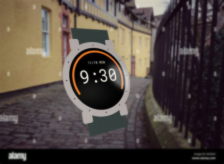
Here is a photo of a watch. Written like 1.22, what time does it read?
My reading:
9.30
